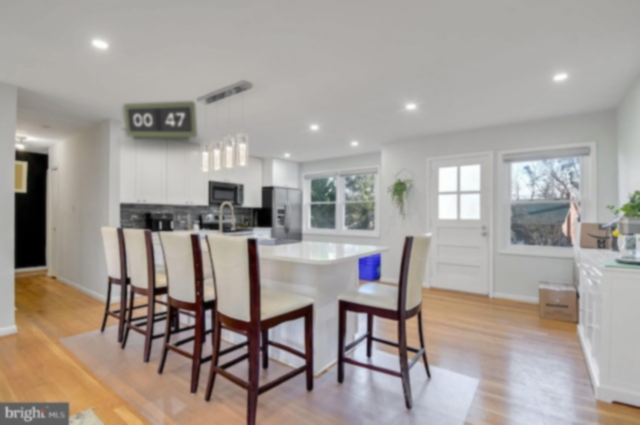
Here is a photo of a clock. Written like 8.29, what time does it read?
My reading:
0.47
